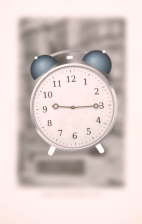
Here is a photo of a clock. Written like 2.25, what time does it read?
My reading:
9.15
